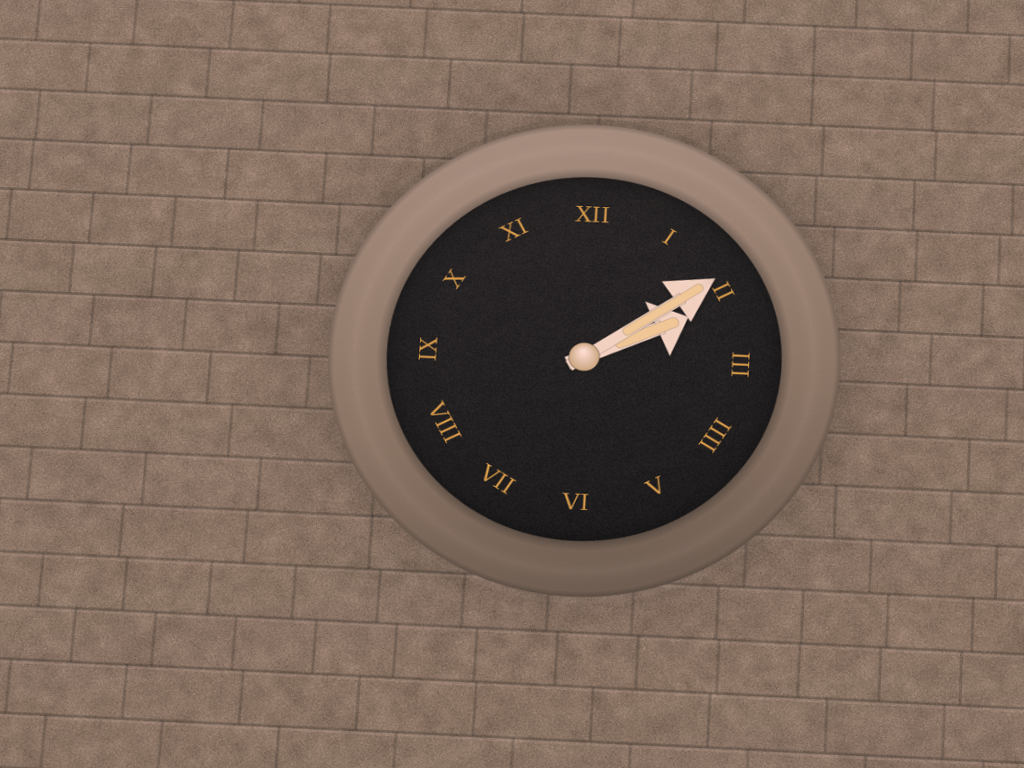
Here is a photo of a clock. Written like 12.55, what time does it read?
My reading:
2.09
